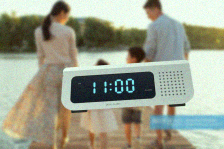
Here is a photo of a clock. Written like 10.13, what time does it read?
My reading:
11.00
